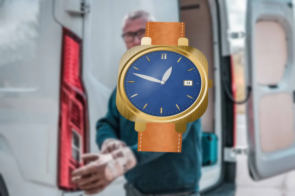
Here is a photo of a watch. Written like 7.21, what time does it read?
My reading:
12.48
